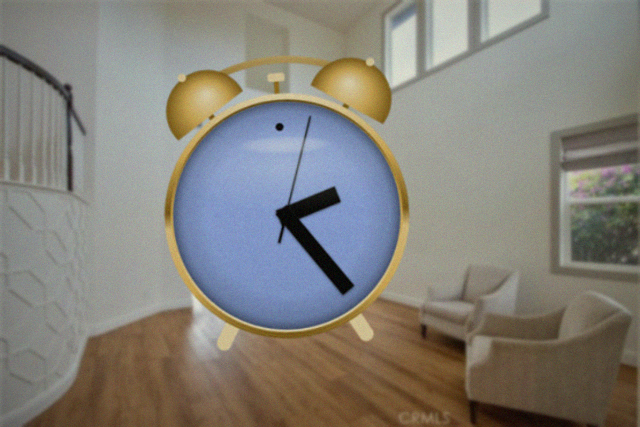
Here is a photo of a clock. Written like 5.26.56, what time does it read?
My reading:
2.24.03
